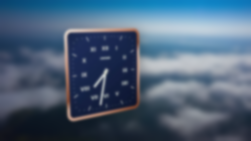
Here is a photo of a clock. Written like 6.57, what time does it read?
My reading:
7.32
